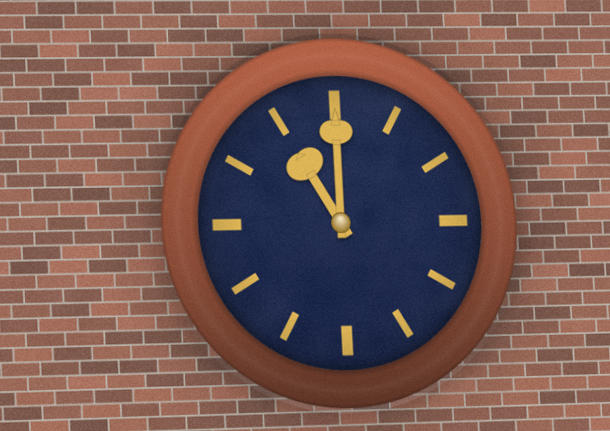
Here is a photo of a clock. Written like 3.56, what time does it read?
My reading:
11.00
